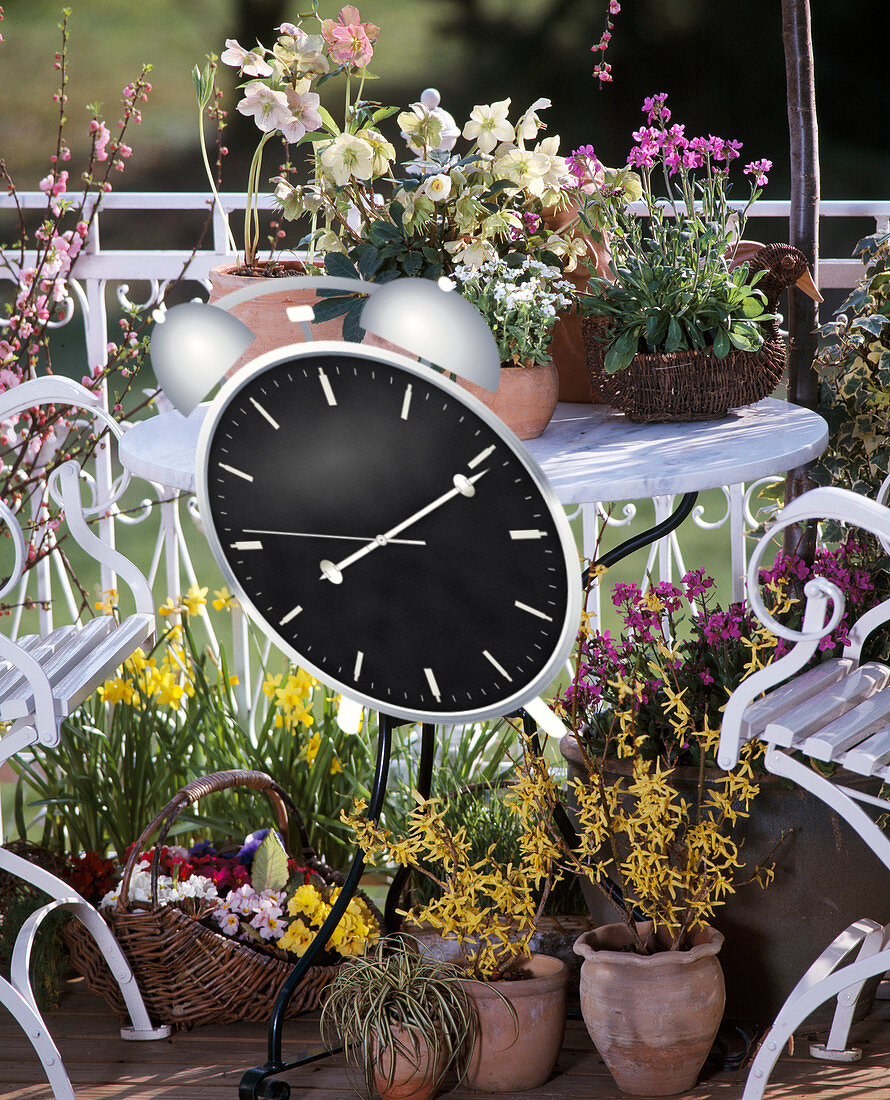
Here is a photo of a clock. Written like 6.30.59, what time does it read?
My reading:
8.10.46
